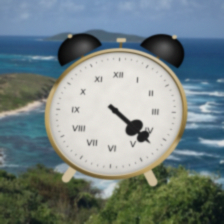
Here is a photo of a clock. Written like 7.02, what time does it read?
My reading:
4.22
